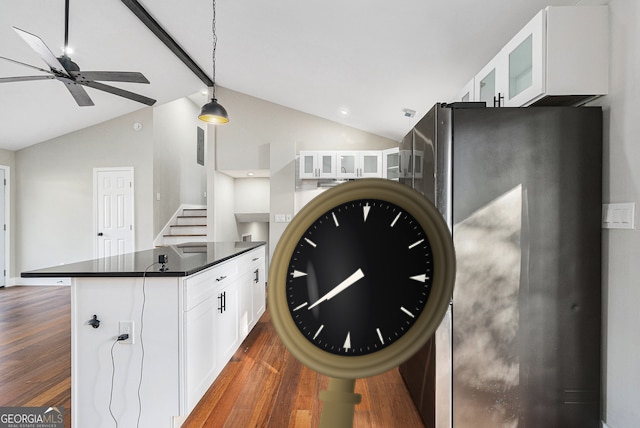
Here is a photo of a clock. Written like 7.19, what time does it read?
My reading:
7.39
